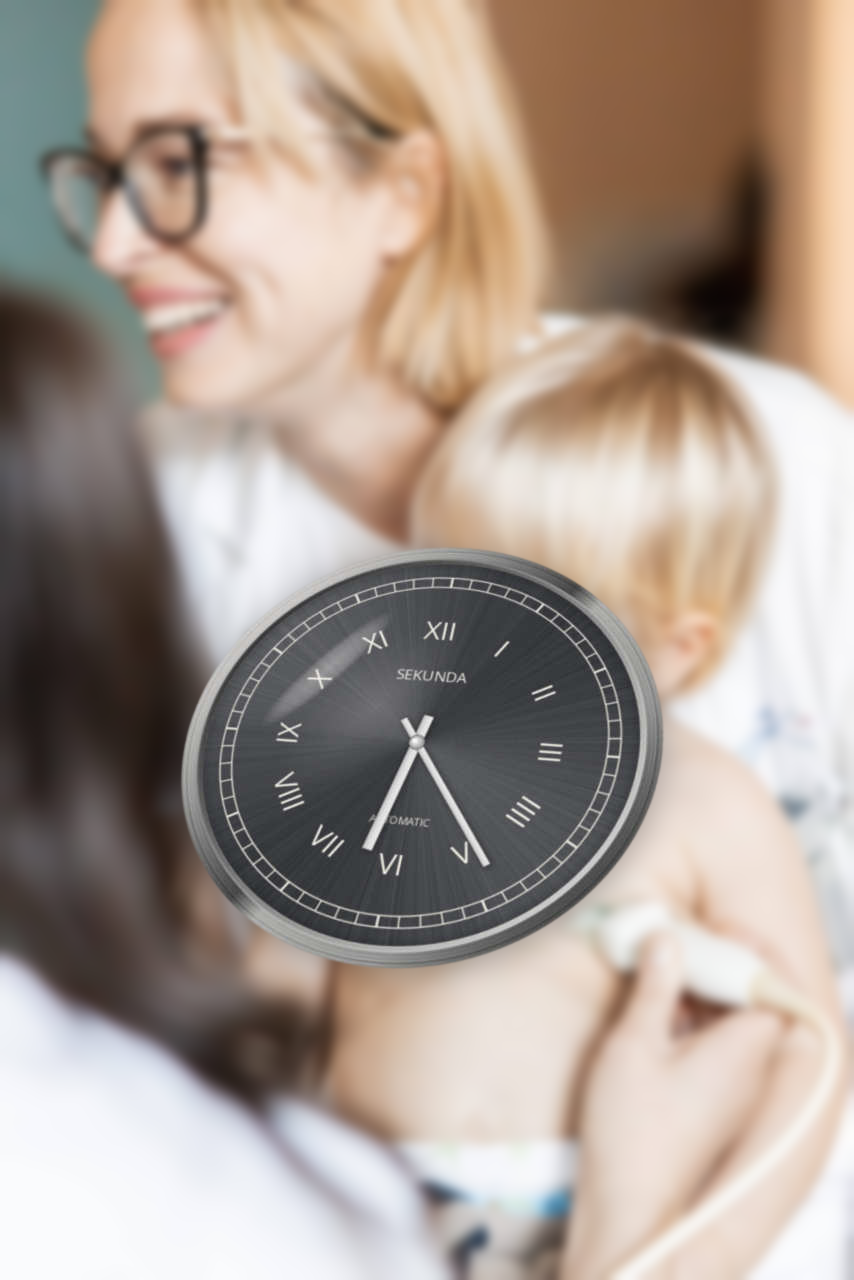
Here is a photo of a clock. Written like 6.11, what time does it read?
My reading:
6.24
